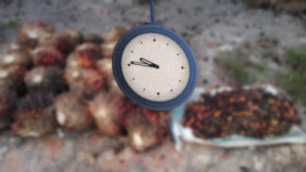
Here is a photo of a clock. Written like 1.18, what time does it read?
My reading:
9.46
